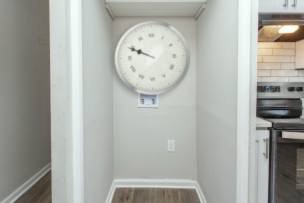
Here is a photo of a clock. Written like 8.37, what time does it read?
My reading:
9.49
